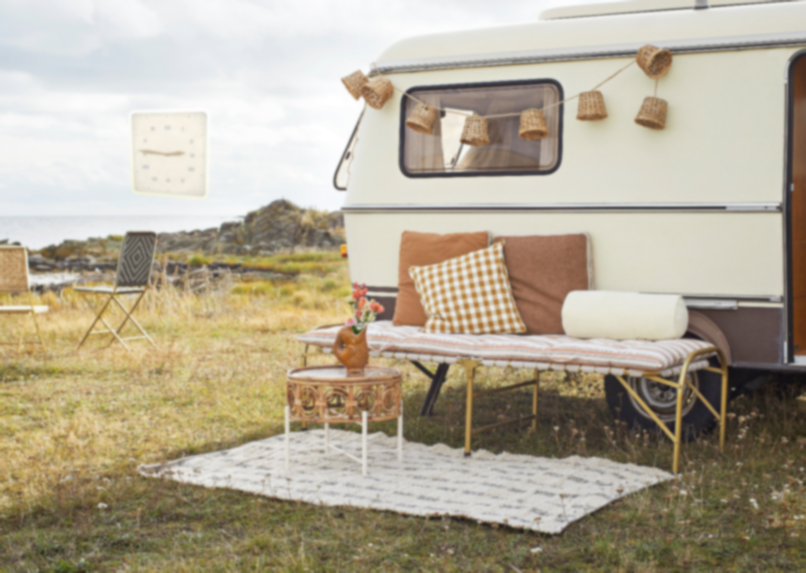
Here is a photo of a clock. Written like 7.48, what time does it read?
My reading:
2.46
